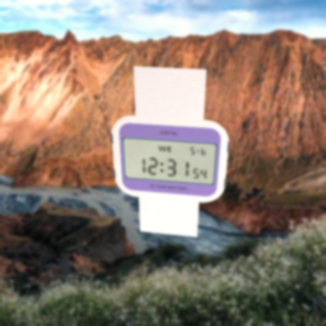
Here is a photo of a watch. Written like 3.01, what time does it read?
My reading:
12.31
